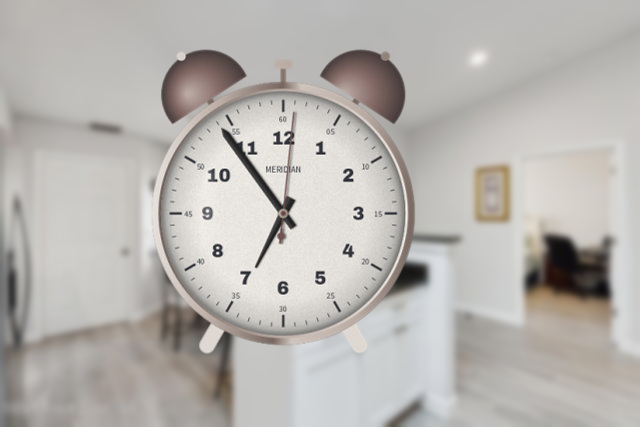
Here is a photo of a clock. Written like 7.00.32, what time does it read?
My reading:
6.54.01
